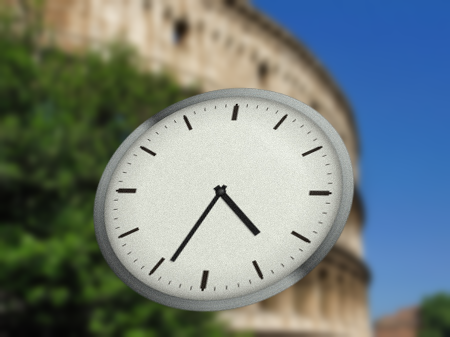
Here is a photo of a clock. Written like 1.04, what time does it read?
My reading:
4.34
